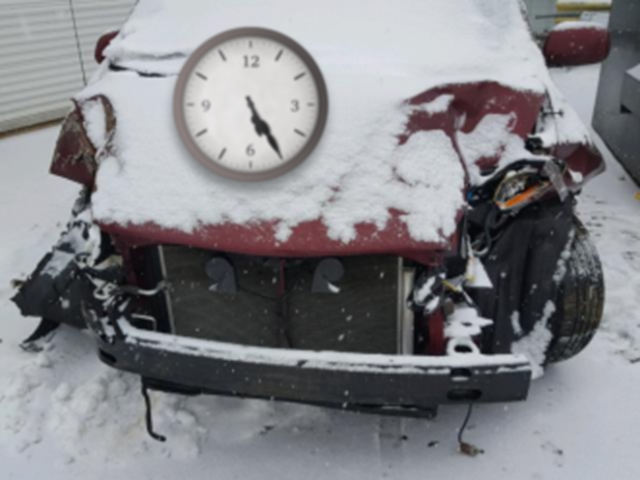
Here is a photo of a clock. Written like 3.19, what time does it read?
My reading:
5.25
